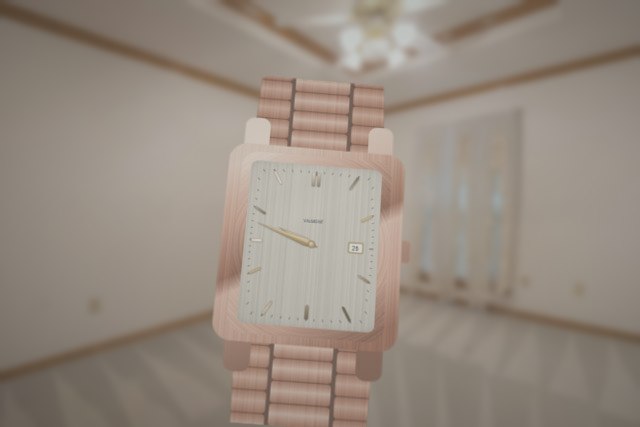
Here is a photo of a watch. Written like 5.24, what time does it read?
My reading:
9.48
